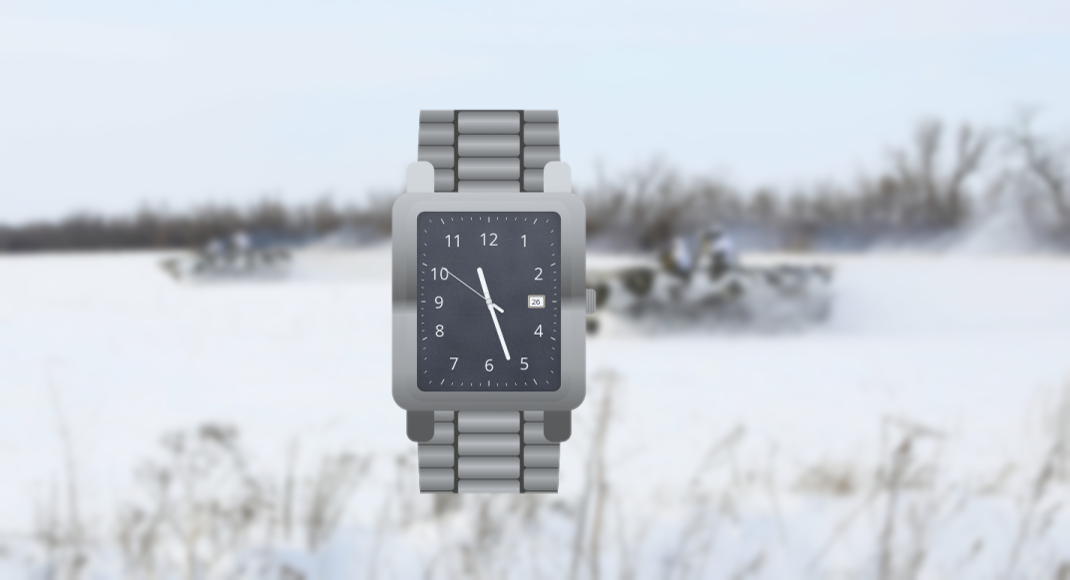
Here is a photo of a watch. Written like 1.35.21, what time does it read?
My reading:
11.26.51
